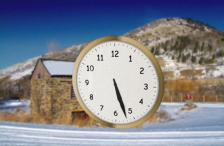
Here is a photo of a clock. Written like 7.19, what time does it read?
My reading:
5.27
